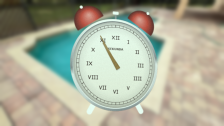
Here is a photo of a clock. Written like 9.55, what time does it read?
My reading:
10.55
